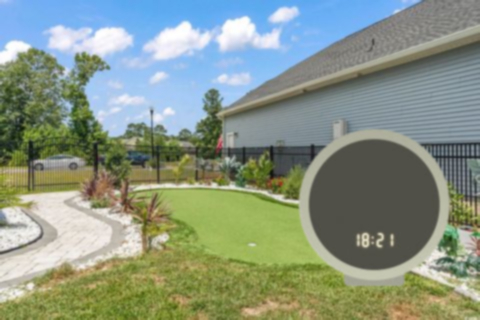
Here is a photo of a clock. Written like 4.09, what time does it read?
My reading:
18.21
